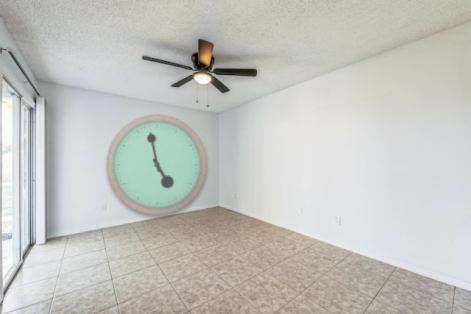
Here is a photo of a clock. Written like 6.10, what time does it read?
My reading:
4.58
